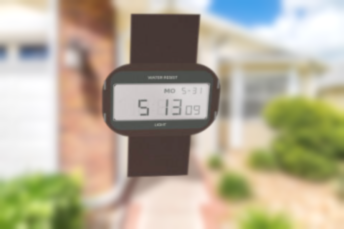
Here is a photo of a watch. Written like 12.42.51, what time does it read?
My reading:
5.13.09
